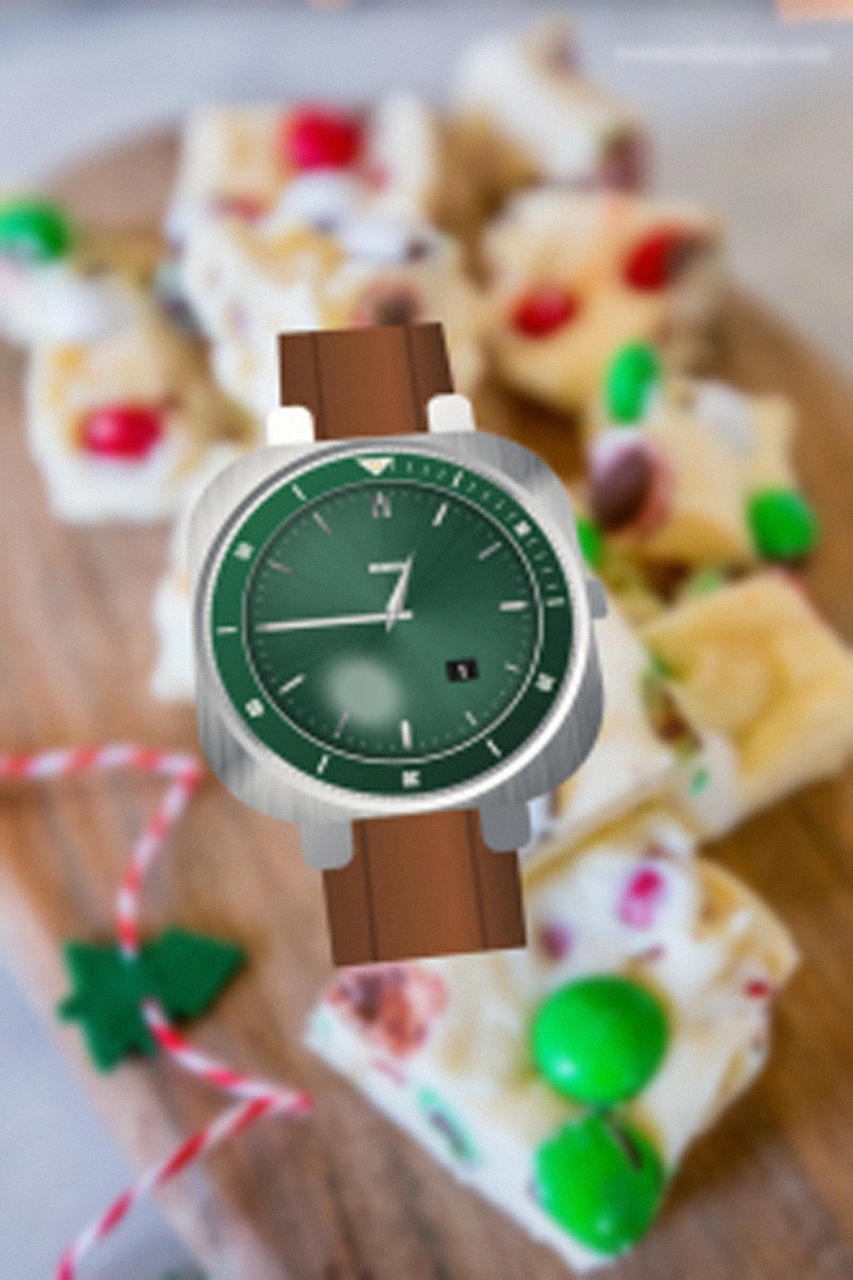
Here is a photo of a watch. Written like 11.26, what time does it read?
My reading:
12.45
